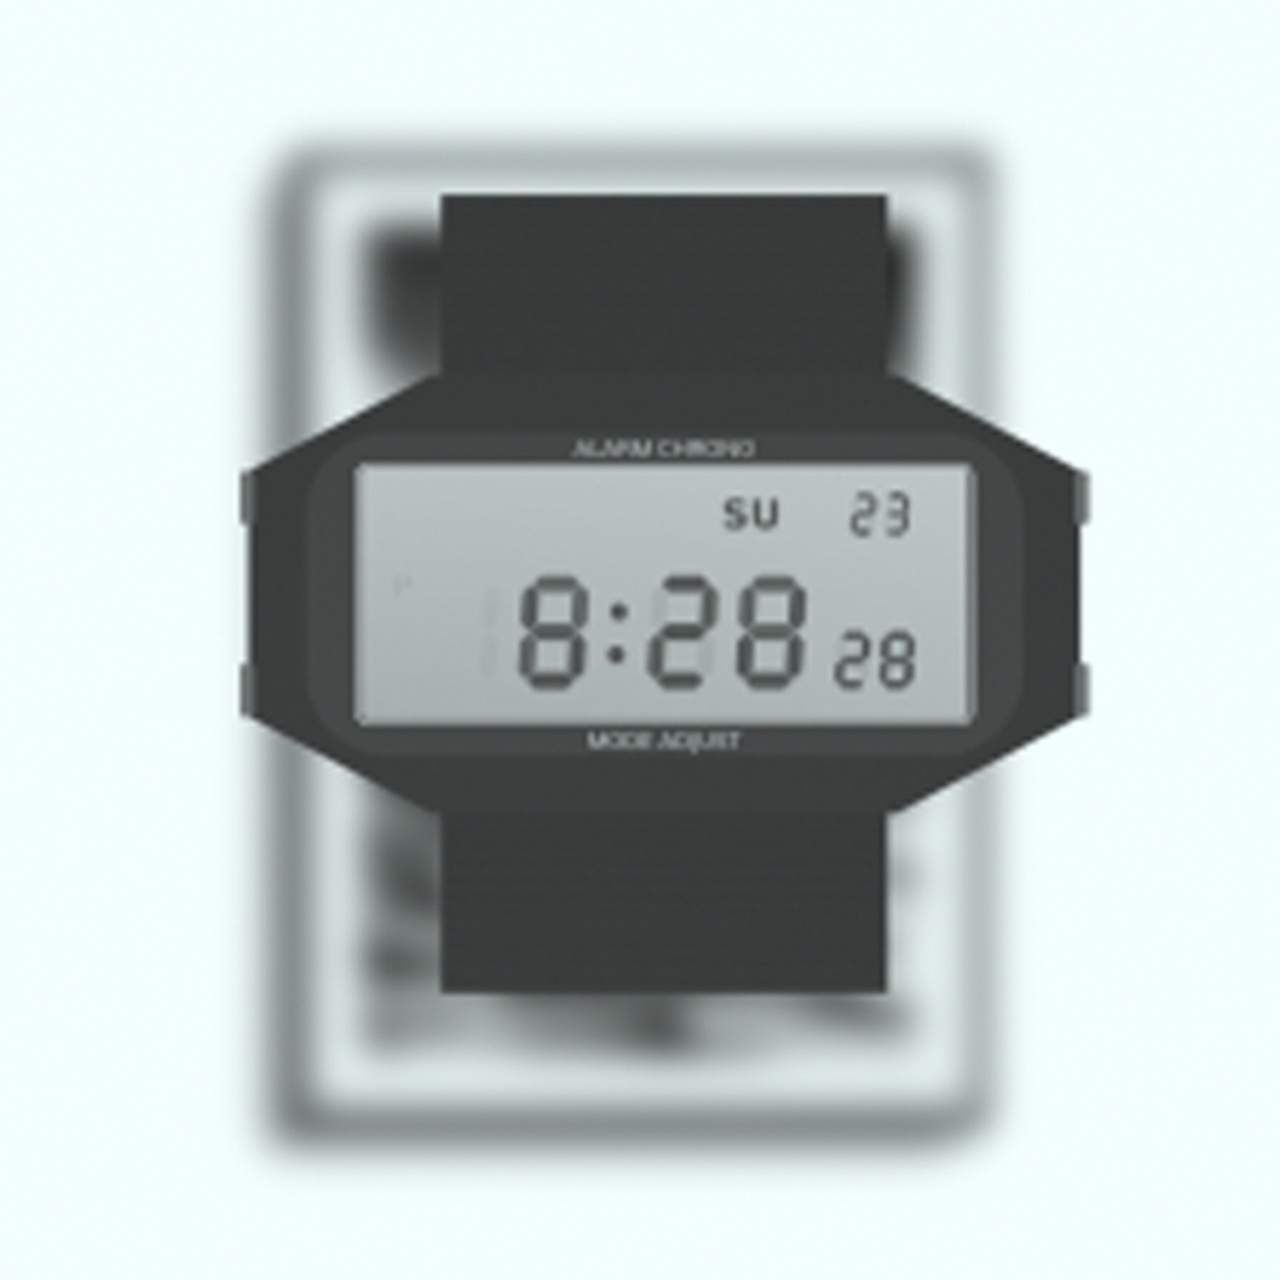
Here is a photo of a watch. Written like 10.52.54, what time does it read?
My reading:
8.28.28
